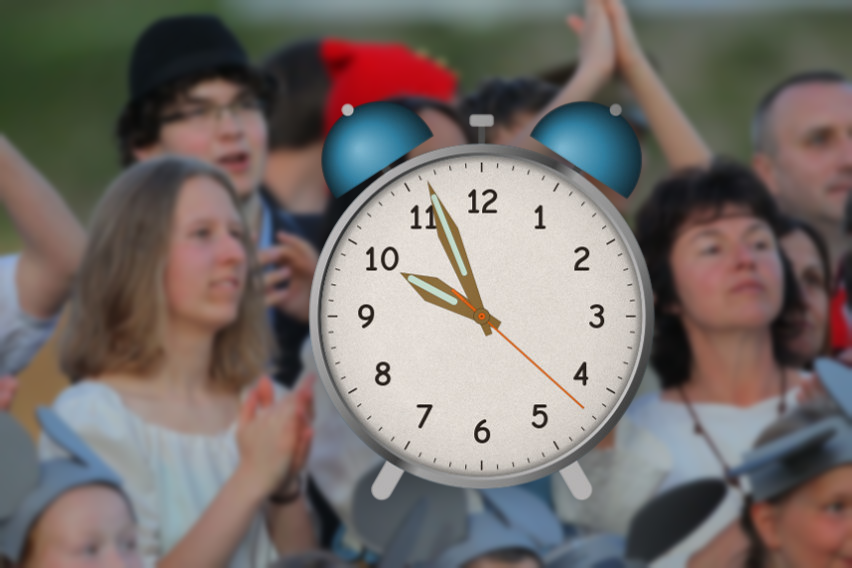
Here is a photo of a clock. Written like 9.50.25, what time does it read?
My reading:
9.56.22
